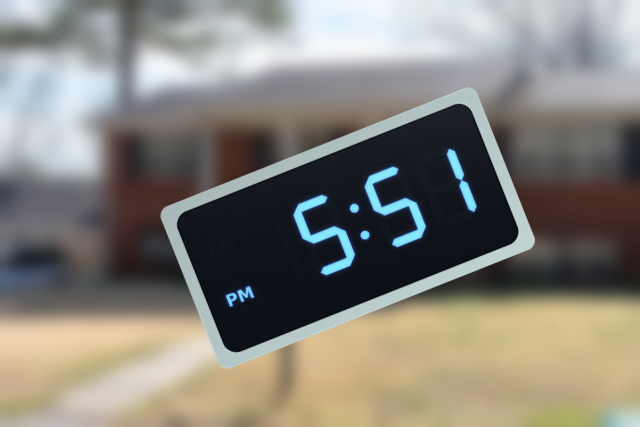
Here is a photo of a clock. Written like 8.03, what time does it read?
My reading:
5.51
